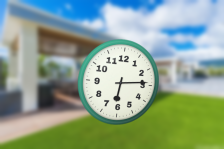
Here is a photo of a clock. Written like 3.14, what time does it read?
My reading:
6.14
